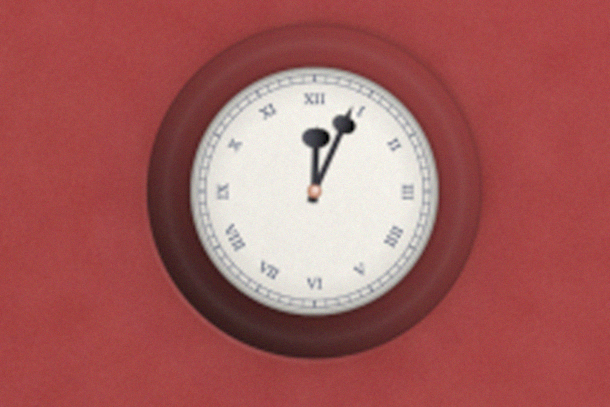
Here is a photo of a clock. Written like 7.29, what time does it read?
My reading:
12.04
